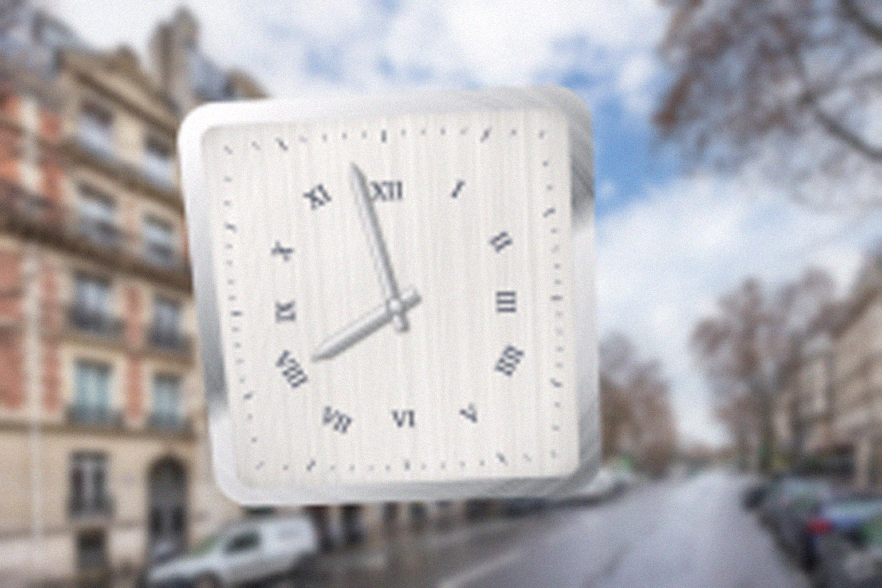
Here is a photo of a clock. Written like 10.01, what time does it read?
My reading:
7.58
